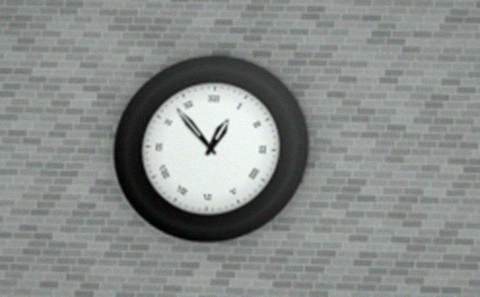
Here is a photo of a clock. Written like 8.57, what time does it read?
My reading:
12.53
